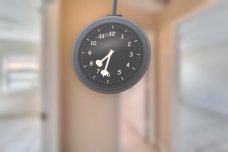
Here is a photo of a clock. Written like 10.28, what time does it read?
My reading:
7.32
